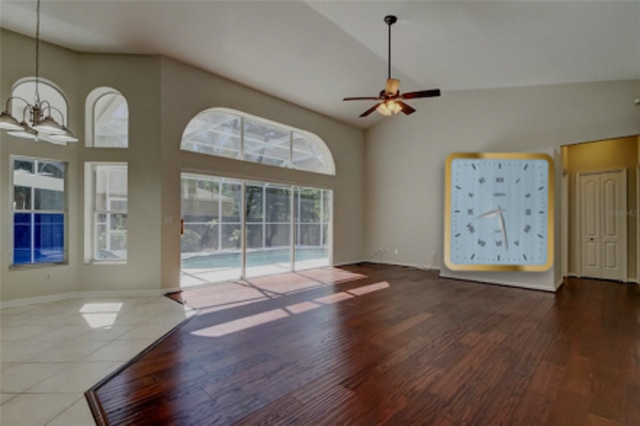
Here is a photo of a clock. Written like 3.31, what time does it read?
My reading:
8.28
